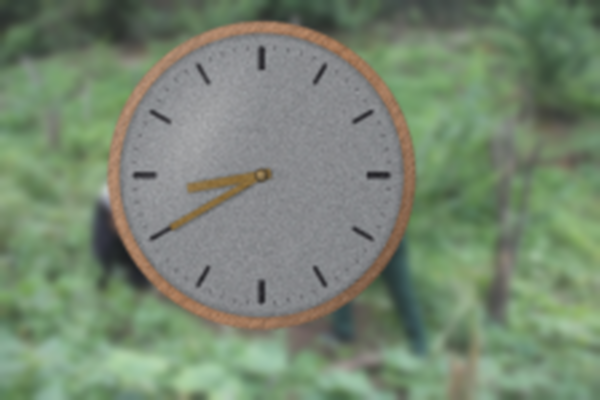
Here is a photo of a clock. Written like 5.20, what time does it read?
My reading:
8.40
